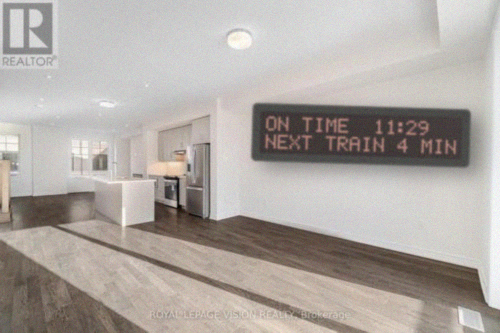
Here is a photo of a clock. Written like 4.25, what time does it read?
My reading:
11.29
